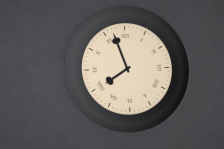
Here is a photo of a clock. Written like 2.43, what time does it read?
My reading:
7.57
